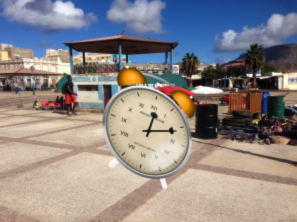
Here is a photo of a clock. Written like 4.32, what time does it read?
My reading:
12.11
